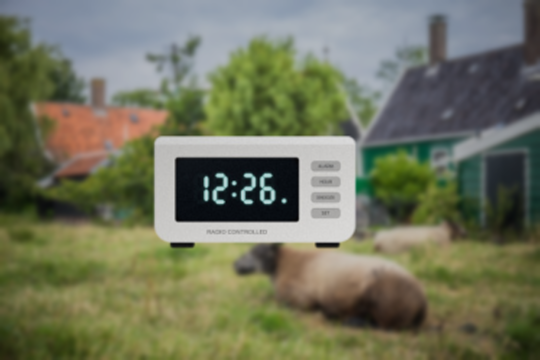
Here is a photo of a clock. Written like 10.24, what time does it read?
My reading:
12.26
